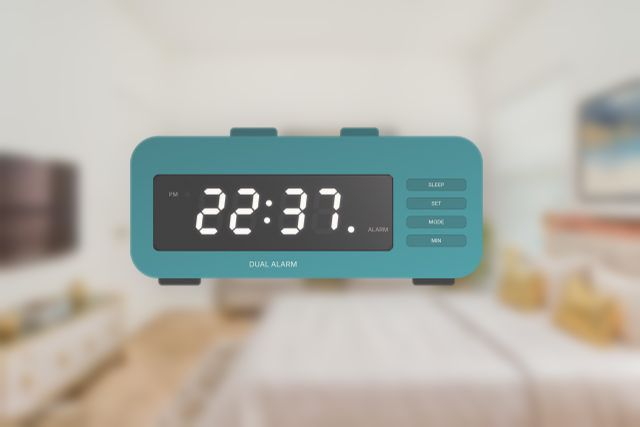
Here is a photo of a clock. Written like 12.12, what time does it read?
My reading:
22.37
